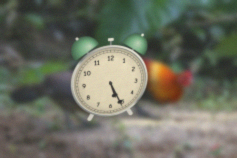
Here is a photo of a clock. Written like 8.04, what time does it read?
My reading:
5.26
